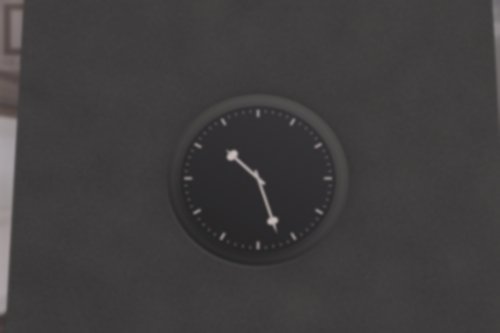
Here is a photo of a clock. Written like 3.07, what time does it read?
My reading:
10.27
